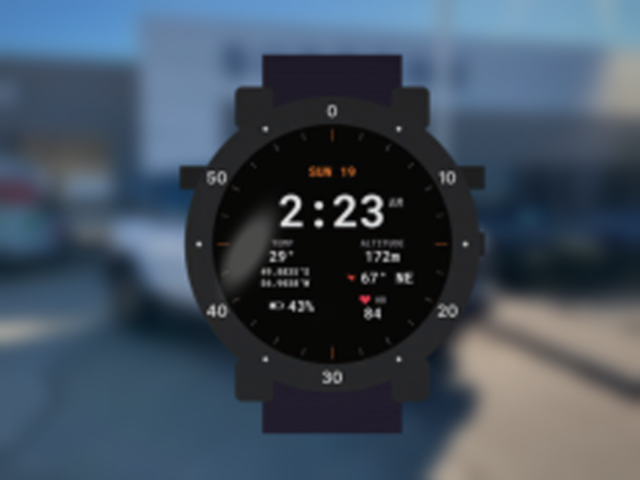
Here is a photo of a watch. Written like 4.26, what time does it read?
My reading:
2.23
